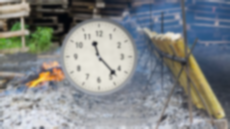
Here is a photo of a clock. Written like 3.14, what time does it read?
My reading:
11.23
